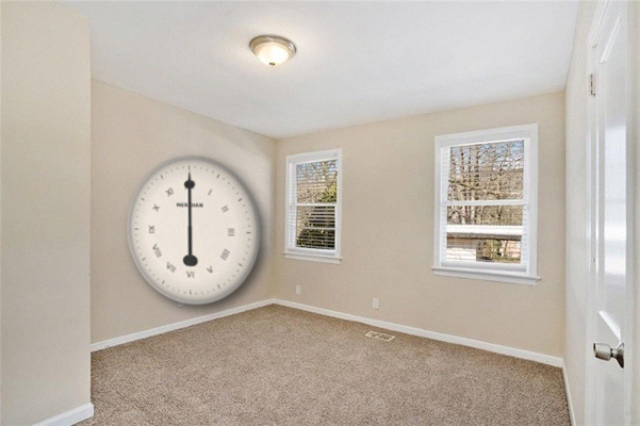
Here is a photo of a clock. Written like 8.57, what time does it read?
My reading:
6.00
